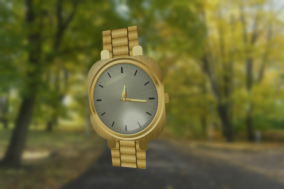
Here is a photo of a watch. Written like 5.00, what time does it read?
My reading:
12.16
